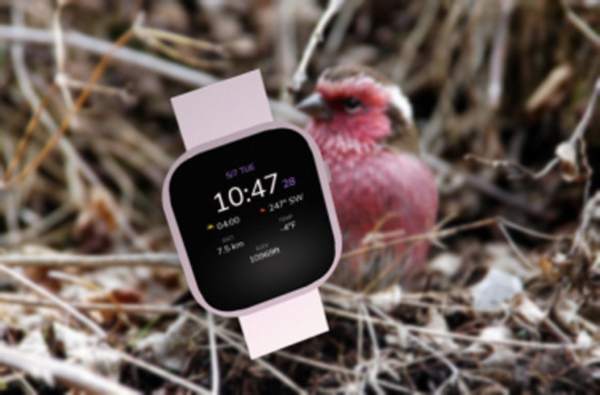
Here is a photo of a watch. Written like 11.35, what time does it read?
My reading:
10.47
